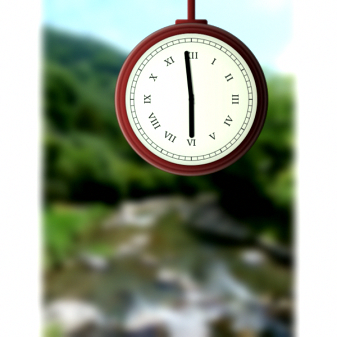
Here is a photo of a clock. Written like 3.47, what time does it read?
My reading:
5.59
